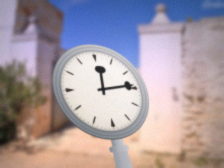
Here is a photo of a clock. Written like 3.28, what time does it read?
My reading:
12.14
